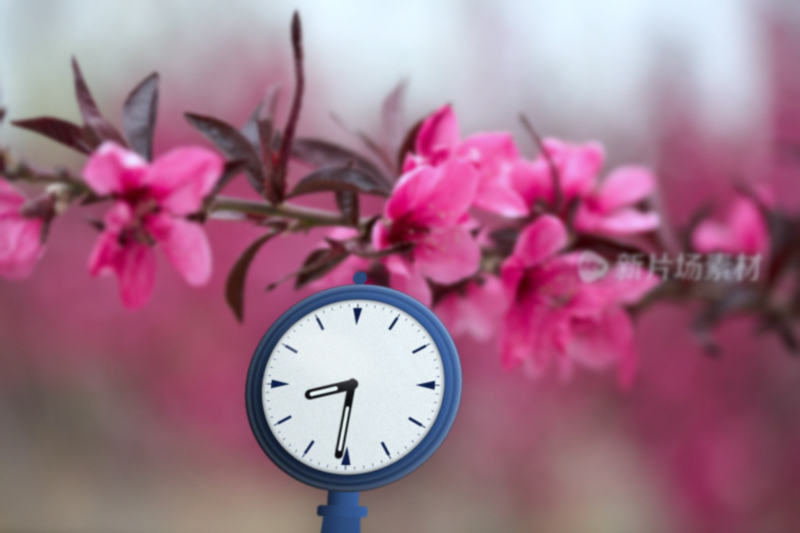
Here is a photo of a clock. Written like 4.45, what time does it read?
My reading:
8.31
